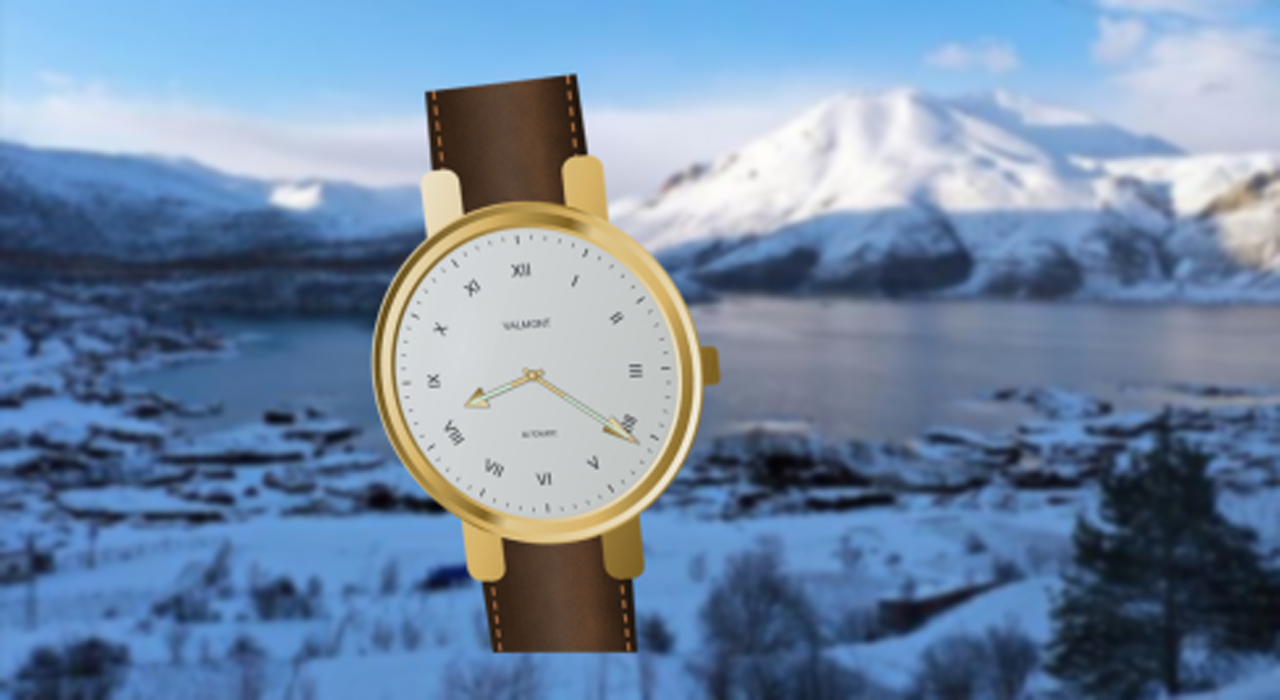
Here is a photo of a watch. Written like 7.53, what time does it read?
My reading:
8.21
